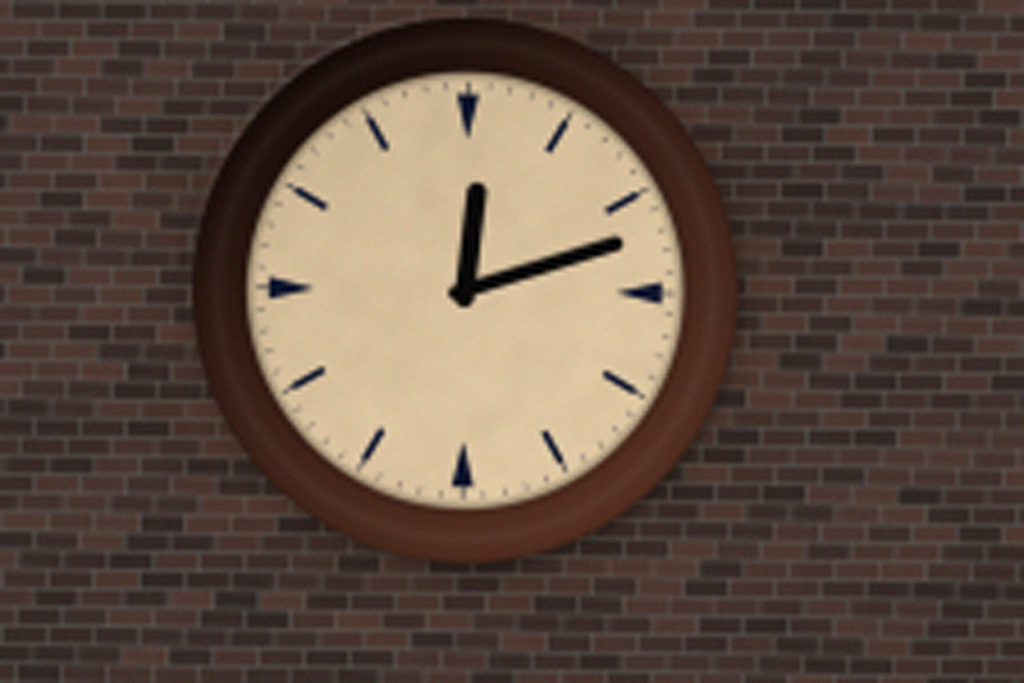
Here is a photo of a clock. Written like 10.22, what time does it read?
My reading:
12.12
